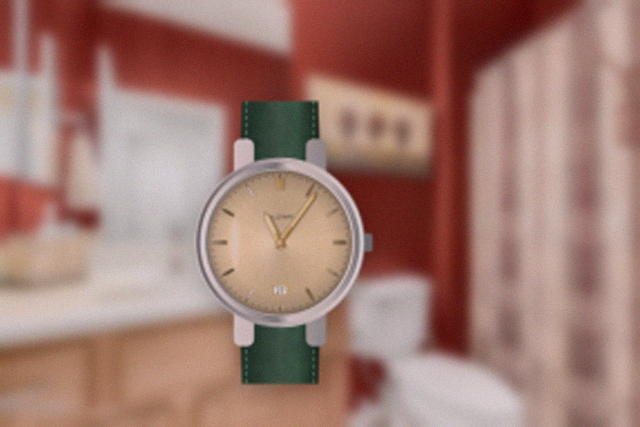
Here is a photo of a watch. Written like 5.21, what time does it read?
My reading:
11.06
